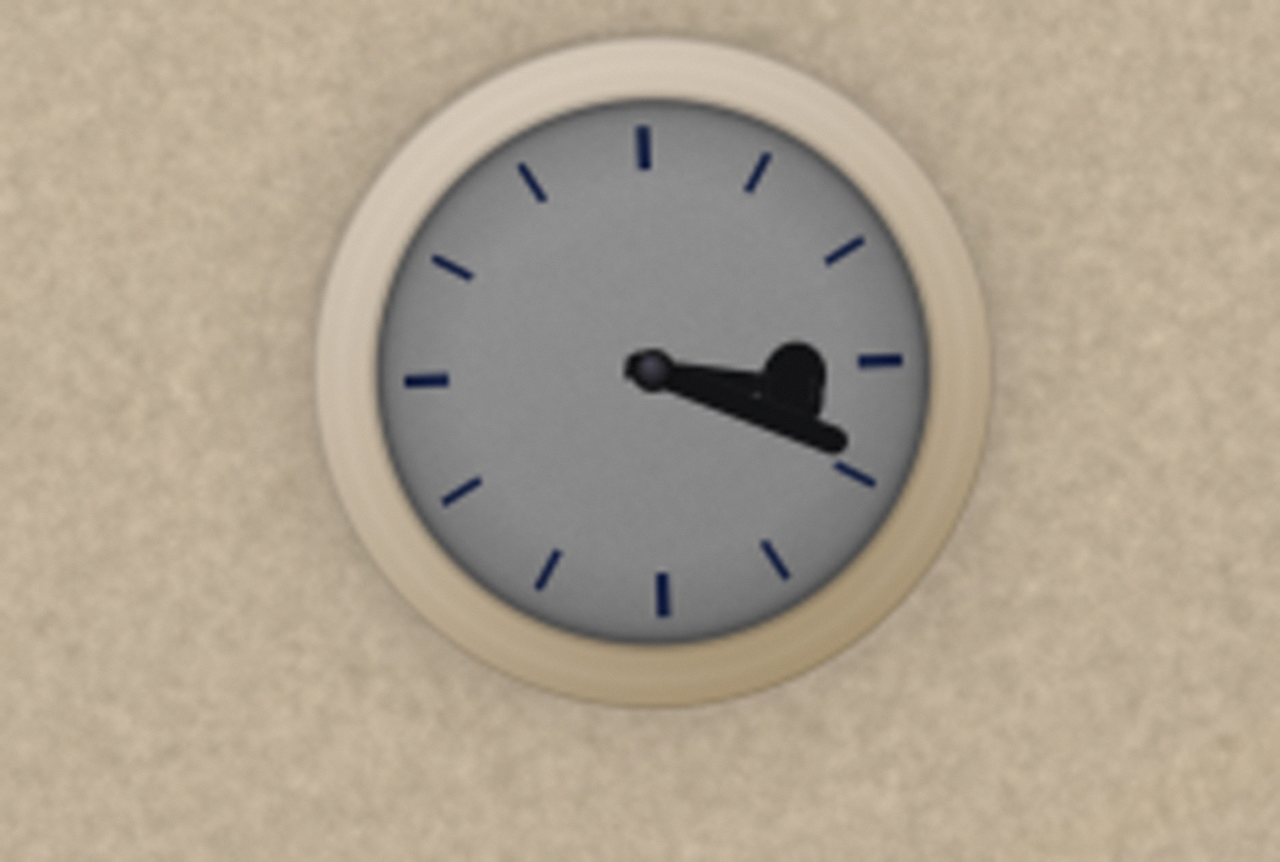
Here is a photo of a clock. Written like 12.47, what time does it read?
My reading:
3.19
